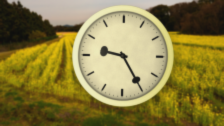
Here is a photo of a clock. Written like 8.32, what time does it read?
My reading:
9.25
